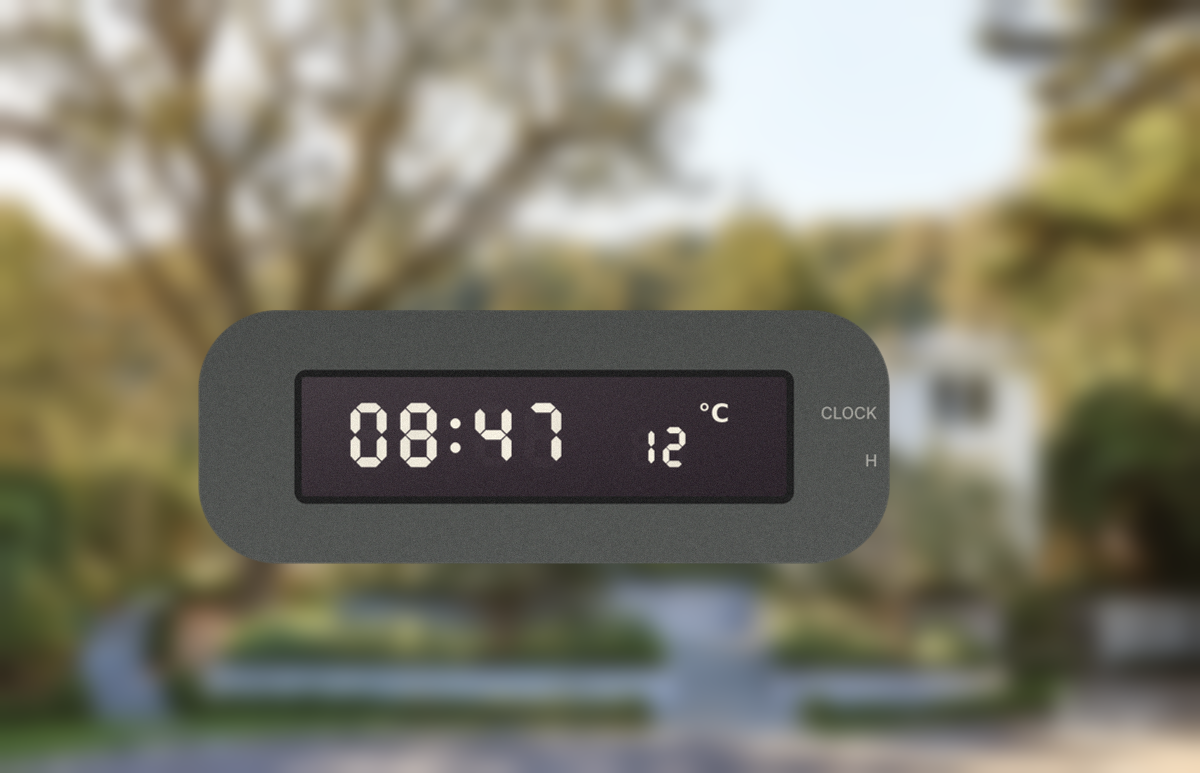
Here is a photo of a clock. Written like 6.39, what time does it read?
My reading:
8.47
